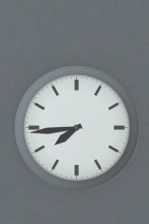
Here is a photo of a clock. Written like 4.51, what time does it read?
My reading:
7.44
